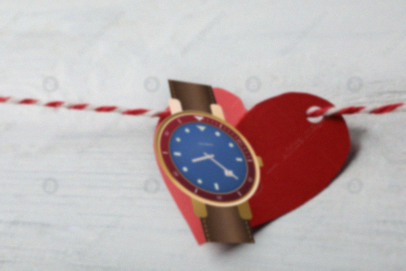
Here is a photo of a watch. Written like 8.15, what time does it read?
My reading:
8.22
